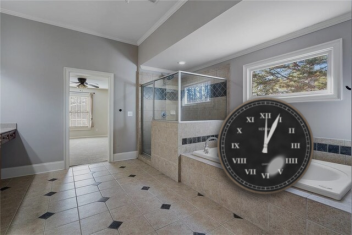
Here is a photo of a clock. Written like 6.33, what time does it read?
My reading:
12.04
